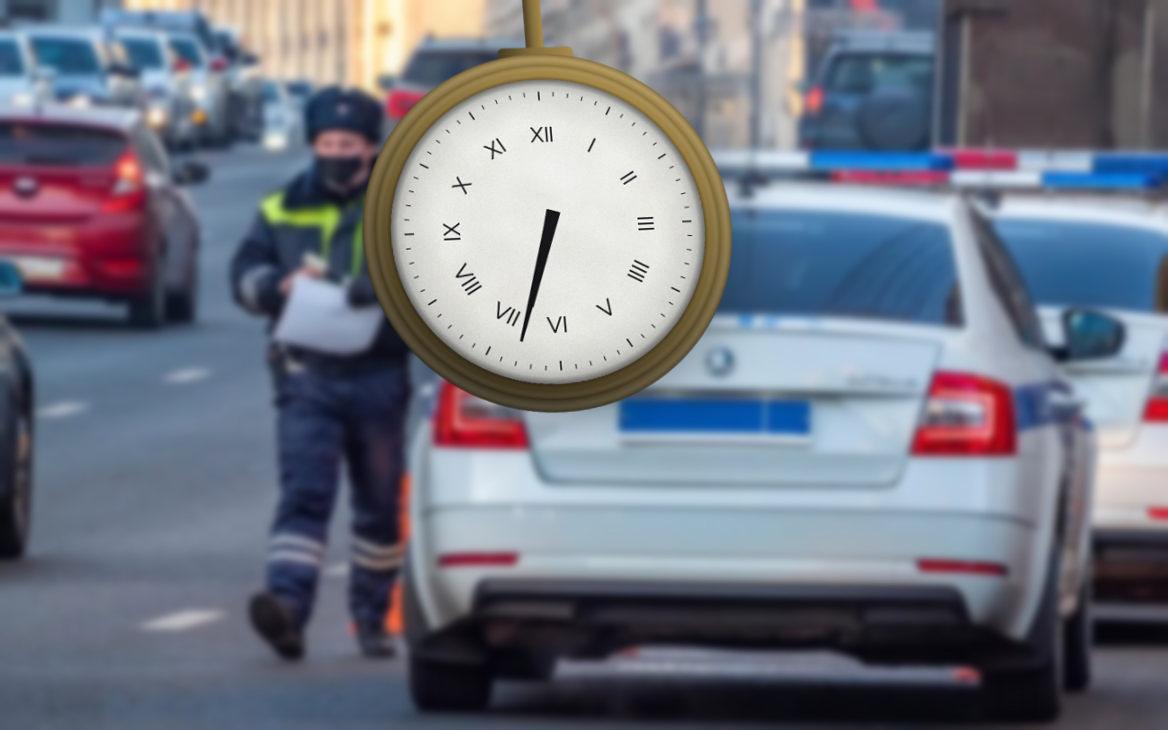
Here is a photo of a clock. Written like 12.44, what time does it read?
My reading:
6.33
